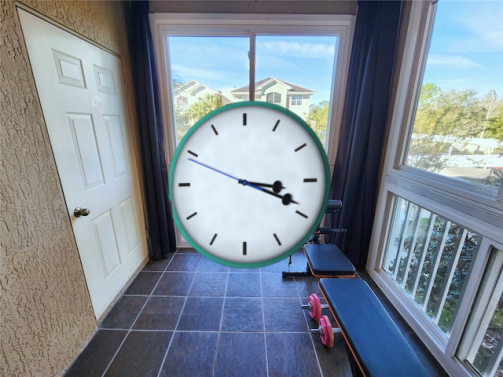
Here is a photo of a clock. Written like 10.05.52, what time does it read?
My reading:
3.18.49
